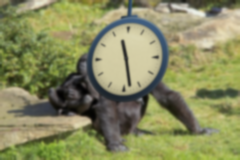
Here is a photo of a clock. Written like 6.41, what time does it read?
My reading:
11.28
